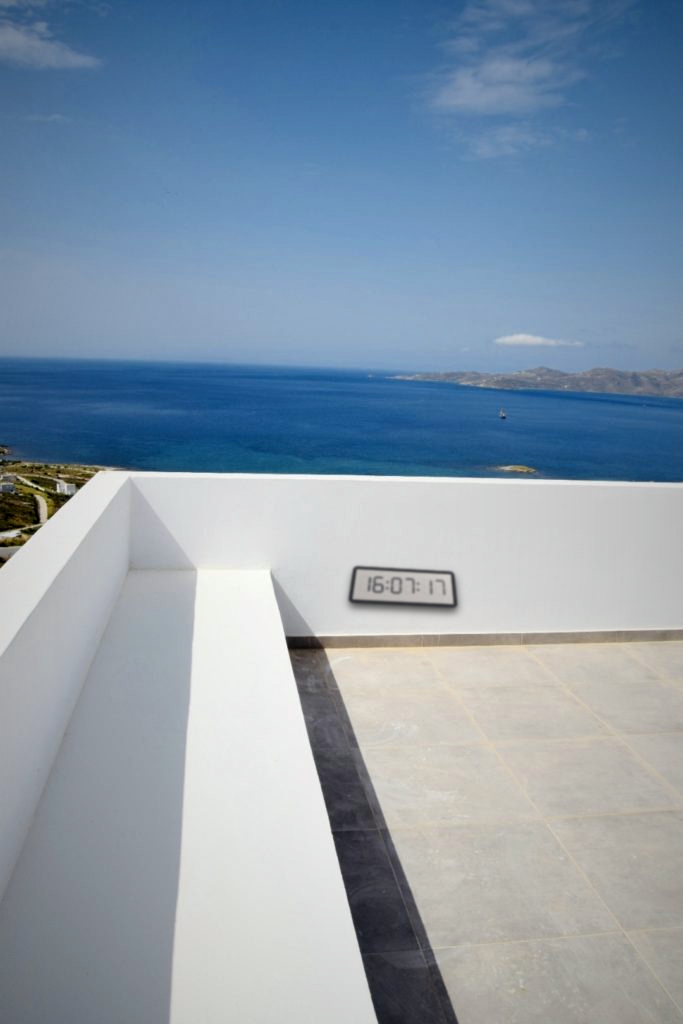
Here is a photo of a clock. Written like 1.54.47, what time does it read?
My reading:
16.07.17
